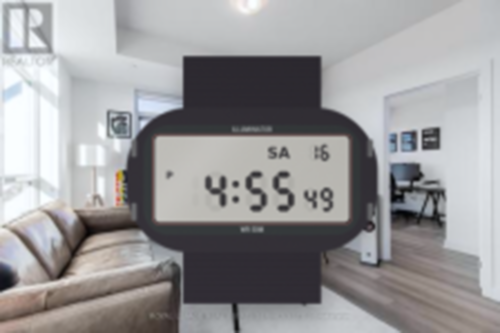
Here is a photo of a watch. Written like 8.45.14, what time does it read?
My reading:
4.55.49
